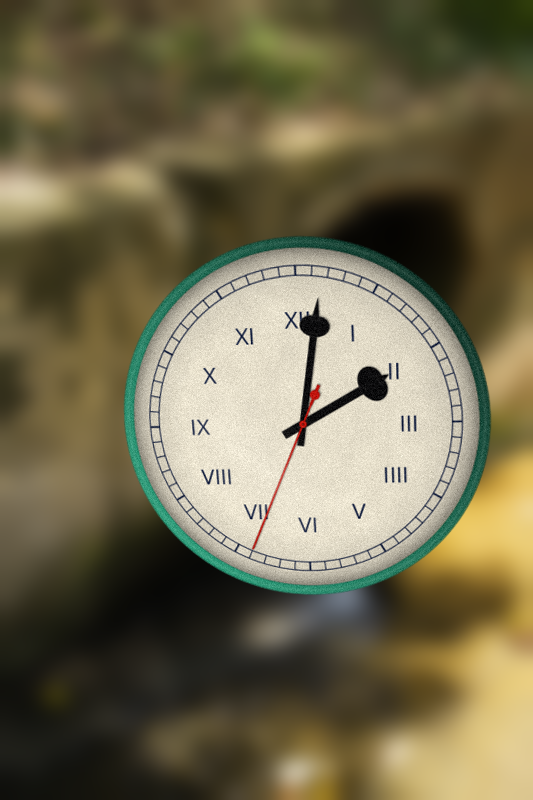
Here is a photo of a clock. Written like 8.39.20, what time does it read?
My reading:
2.01.34
